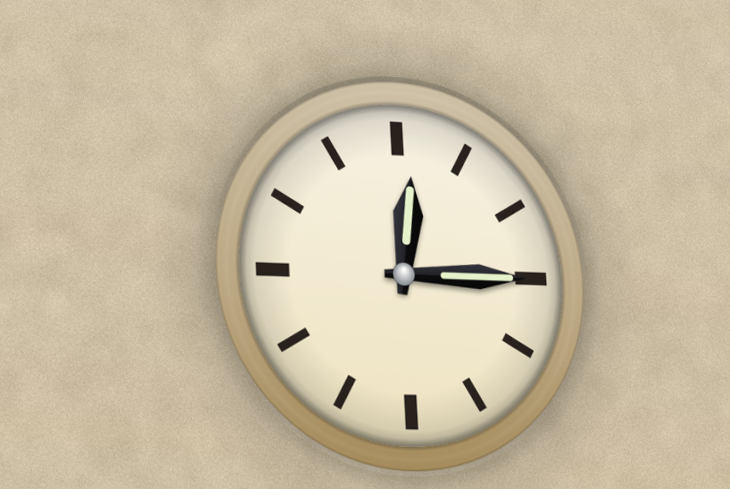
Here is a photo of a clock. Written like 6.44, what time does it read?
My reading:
12.15
